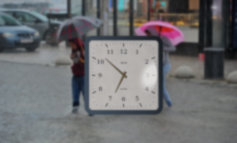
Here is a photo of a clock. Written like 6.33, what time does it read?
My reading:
6.52
